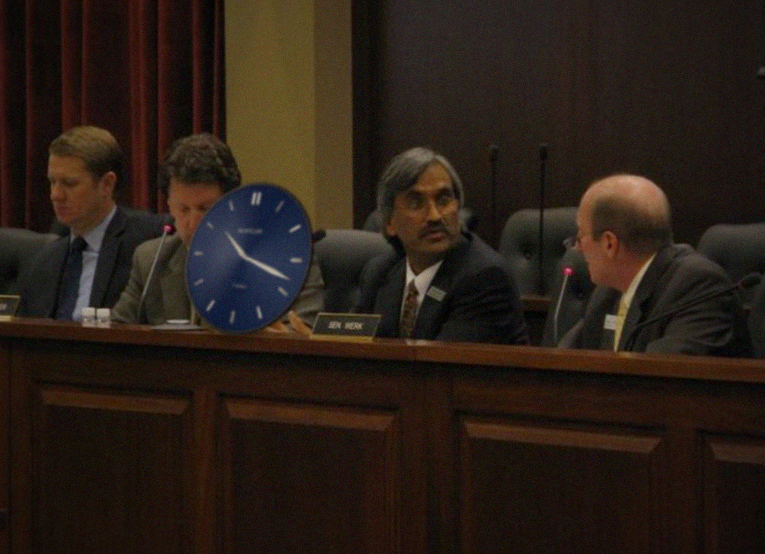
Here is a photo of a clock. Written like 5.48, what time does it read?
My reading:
10.18
